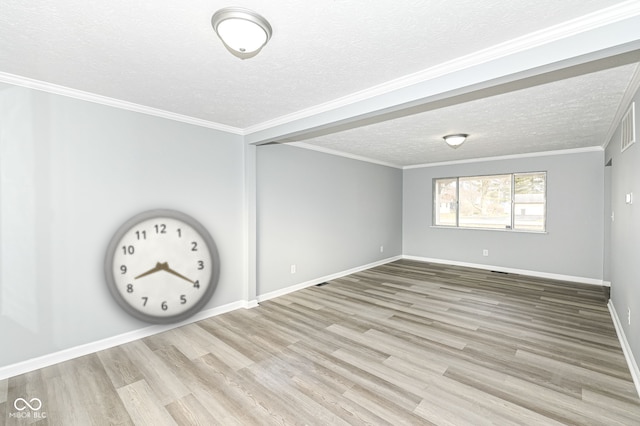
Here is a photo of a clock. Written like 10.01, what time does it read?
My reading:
8.20
